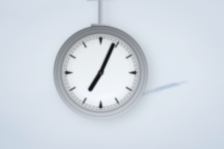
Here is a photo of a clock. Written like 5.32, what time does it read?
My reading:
7.04
